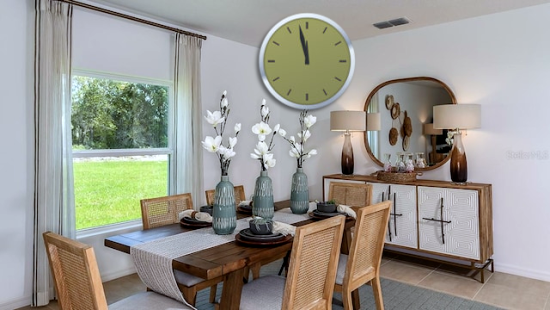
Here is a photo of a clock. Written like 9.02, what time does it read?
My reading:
11.58
